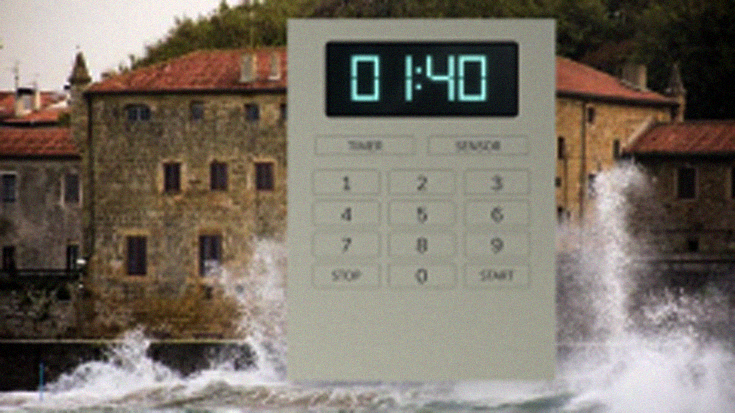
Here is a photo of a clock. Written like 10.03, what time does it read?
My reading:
1.40
